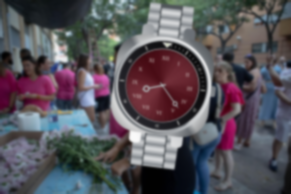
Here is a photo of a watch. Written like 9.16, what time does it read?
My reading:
8.23
